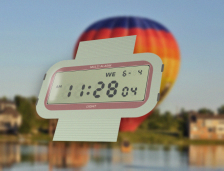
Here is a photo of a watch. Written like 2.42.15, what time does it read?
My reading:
11.28.04
